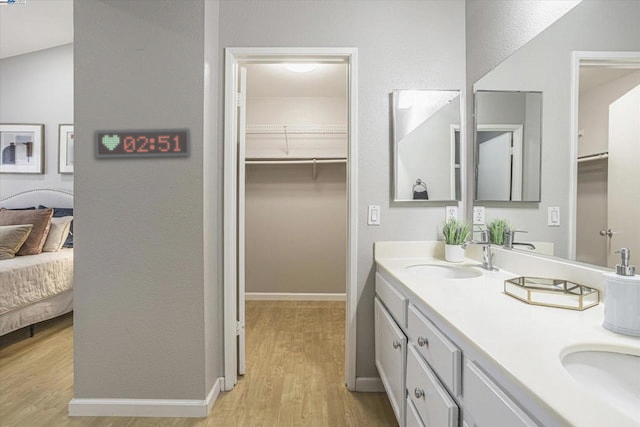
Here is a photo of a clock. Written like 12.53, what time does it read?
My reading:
2.51
